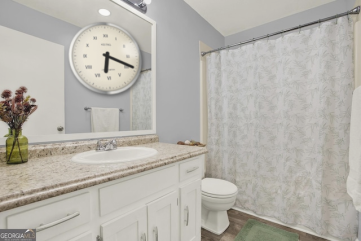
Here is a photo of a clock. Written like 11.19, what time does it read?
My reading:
6.19
